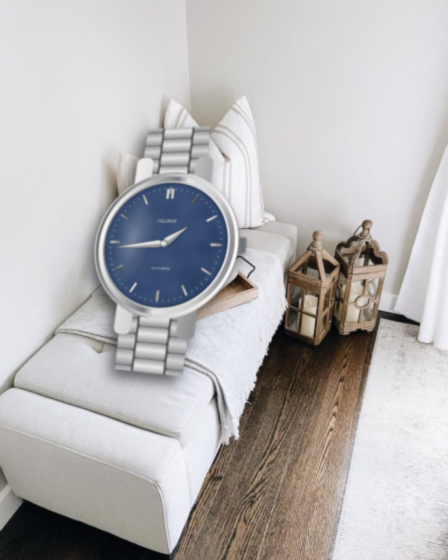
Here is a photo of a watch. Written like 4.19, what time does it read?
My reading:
1.44
